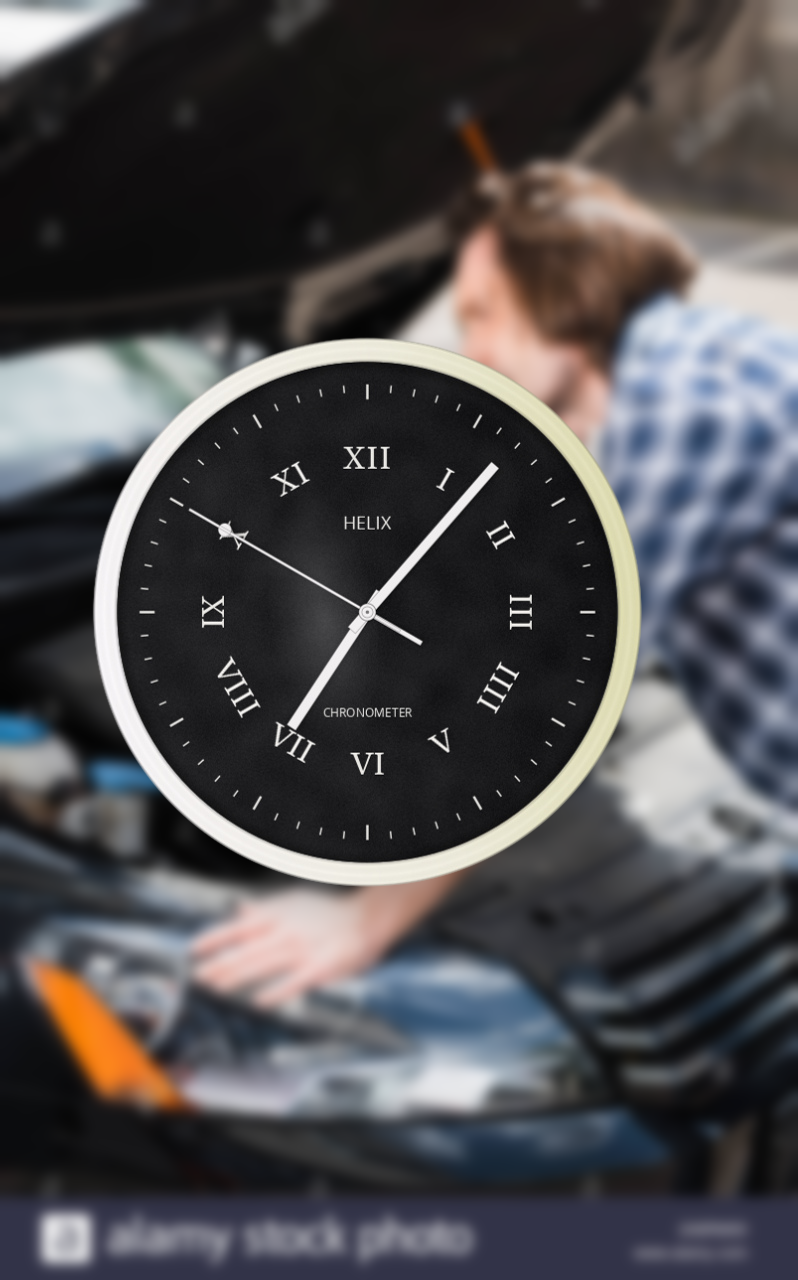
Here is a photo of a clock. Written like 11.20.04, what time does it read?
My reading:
7.06.50
